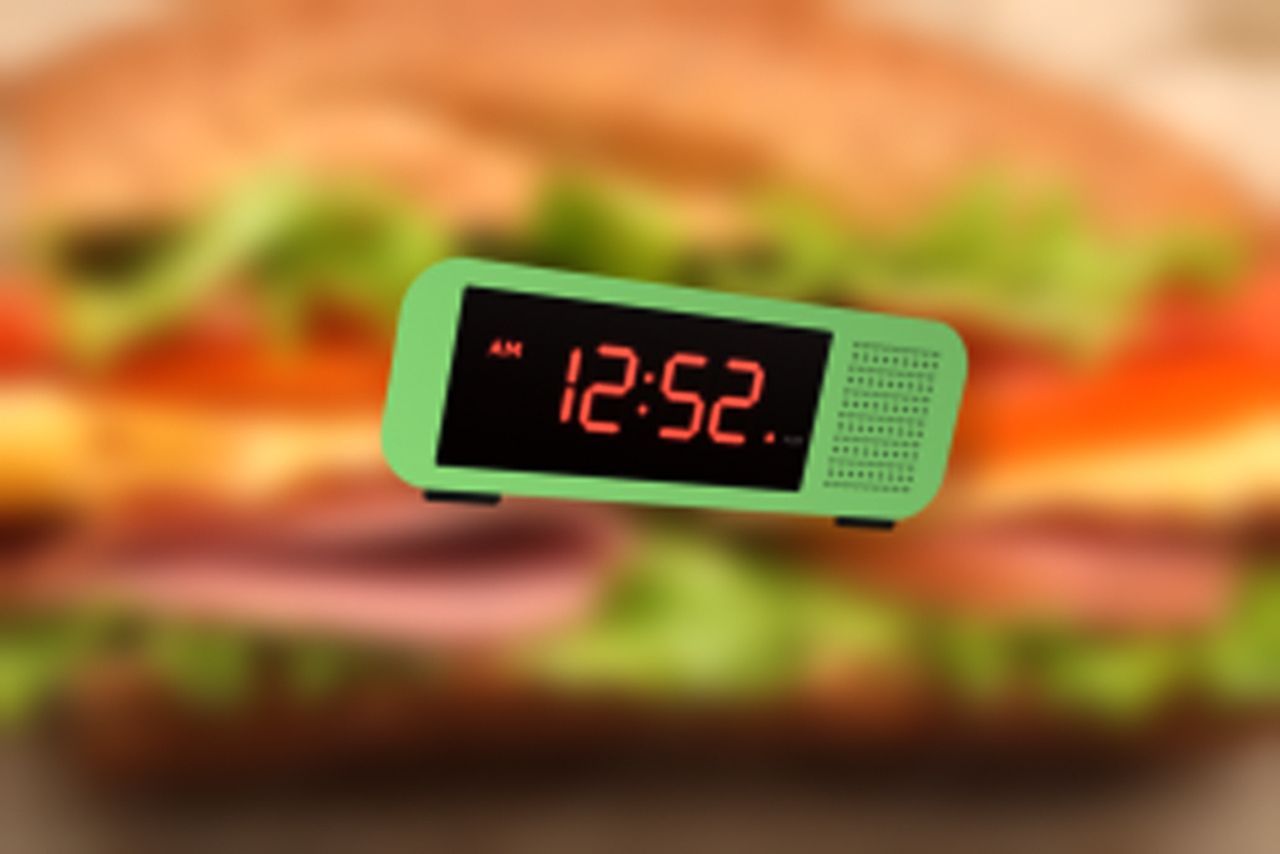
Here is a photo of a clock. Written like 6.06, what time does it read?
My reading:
12.52
